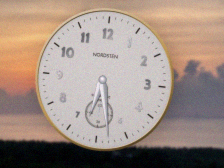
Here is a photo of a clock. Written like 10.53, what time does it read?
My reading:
6.28
